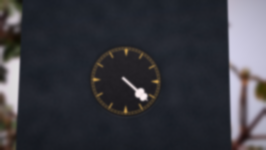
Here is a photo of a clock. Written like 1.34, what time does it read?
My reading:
4.22
